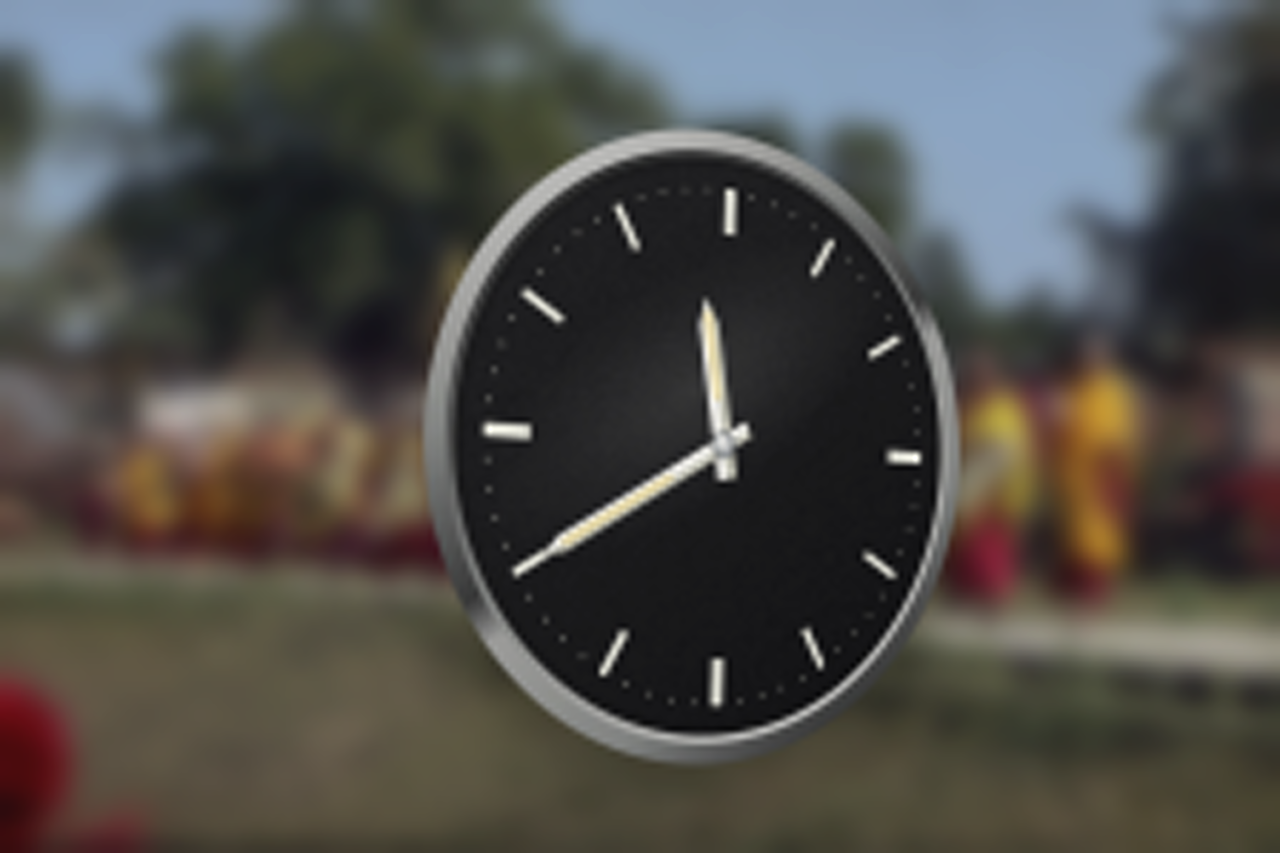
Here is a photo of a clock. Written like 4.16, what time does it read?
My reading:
11.40
